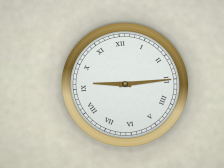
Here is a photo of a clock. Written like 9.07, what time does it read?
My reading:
9.15
